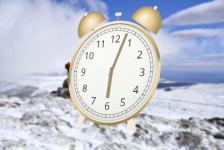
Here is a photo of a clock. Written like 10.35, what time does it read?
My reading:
6.03
